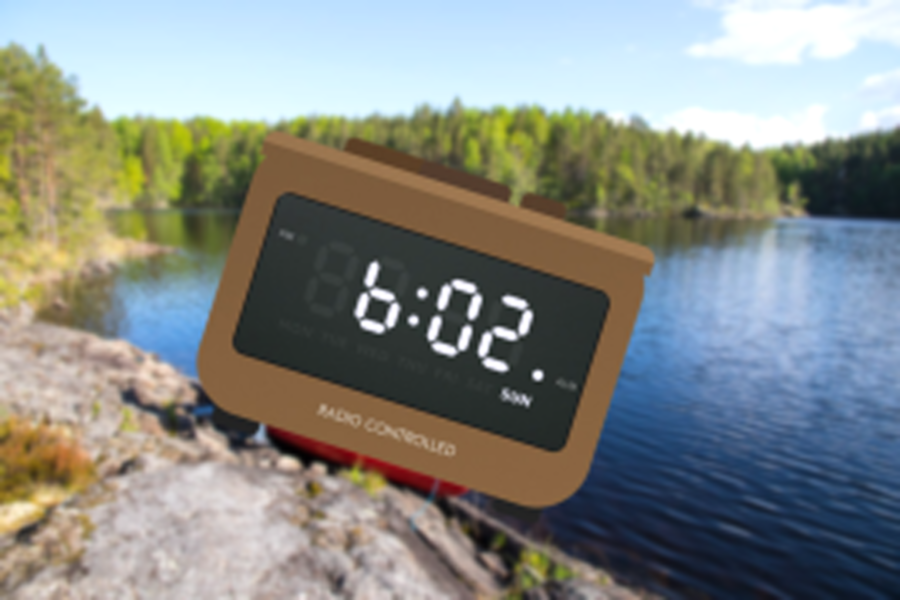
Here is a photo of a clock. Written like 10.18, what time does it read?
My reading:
6.02
